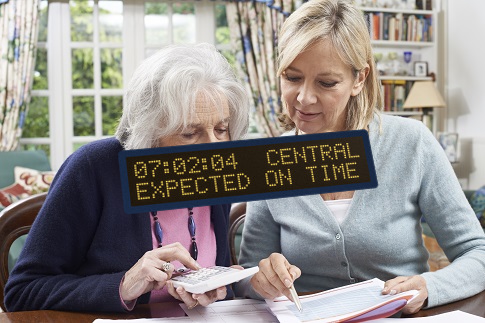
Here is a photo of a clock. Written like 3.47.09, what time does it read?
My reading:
7.02.04
